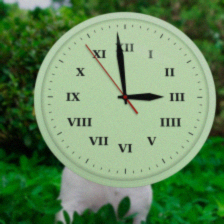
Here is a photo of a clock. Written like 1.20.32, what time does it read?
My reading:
2.58.54
